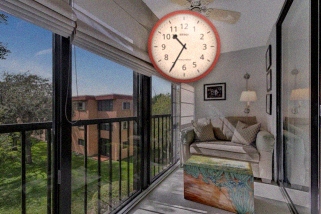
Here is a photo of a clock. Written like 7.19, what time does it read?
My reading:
10.35
